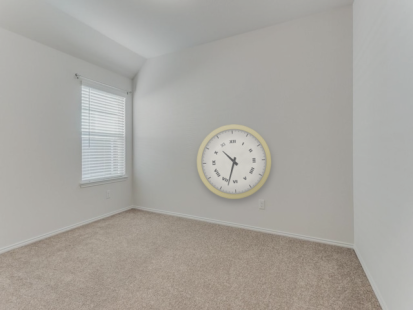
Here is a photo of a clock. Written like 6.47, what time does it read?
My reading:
10.33
